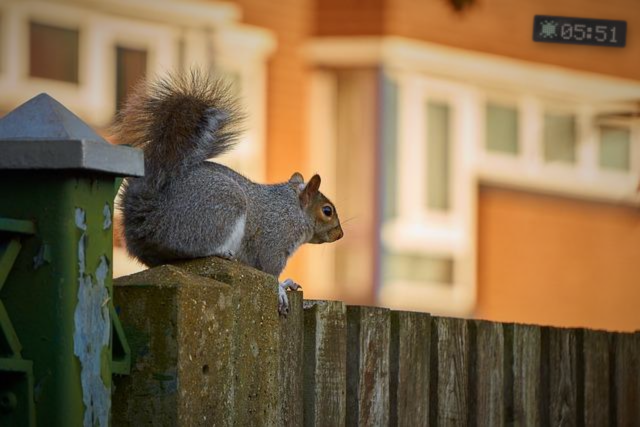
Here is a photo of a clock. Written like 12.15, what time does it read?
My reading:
5.51
